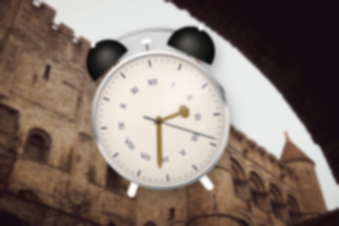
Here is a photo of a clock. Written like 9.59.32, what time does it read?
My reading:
2.31.19
